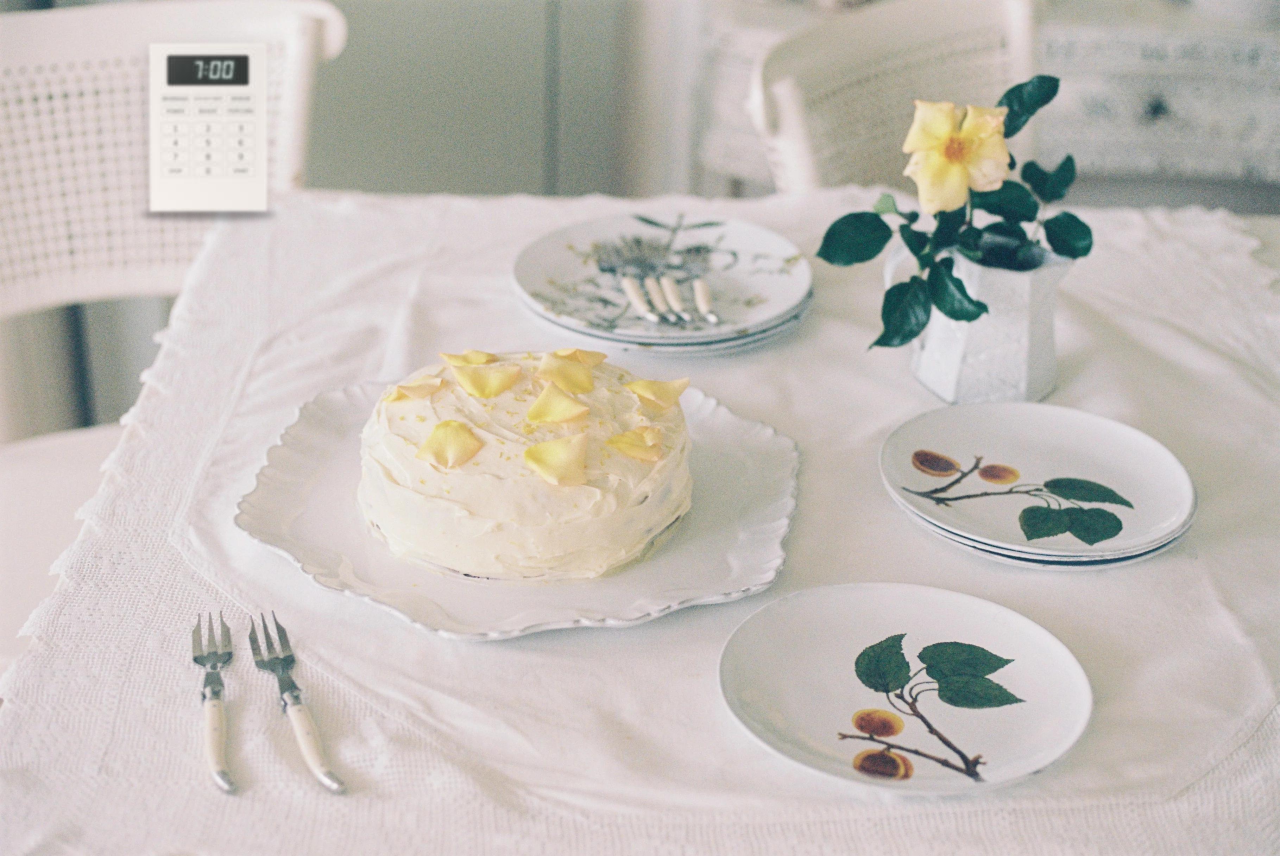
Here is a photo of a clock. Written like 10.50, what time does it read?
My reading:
7.00
